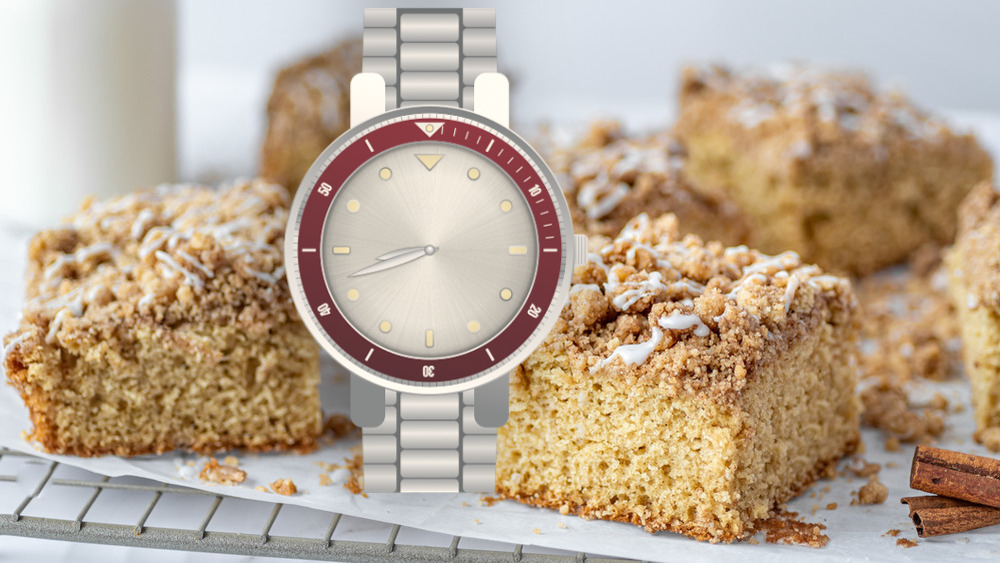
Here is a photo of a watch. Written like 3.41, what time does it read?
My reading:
8.42
